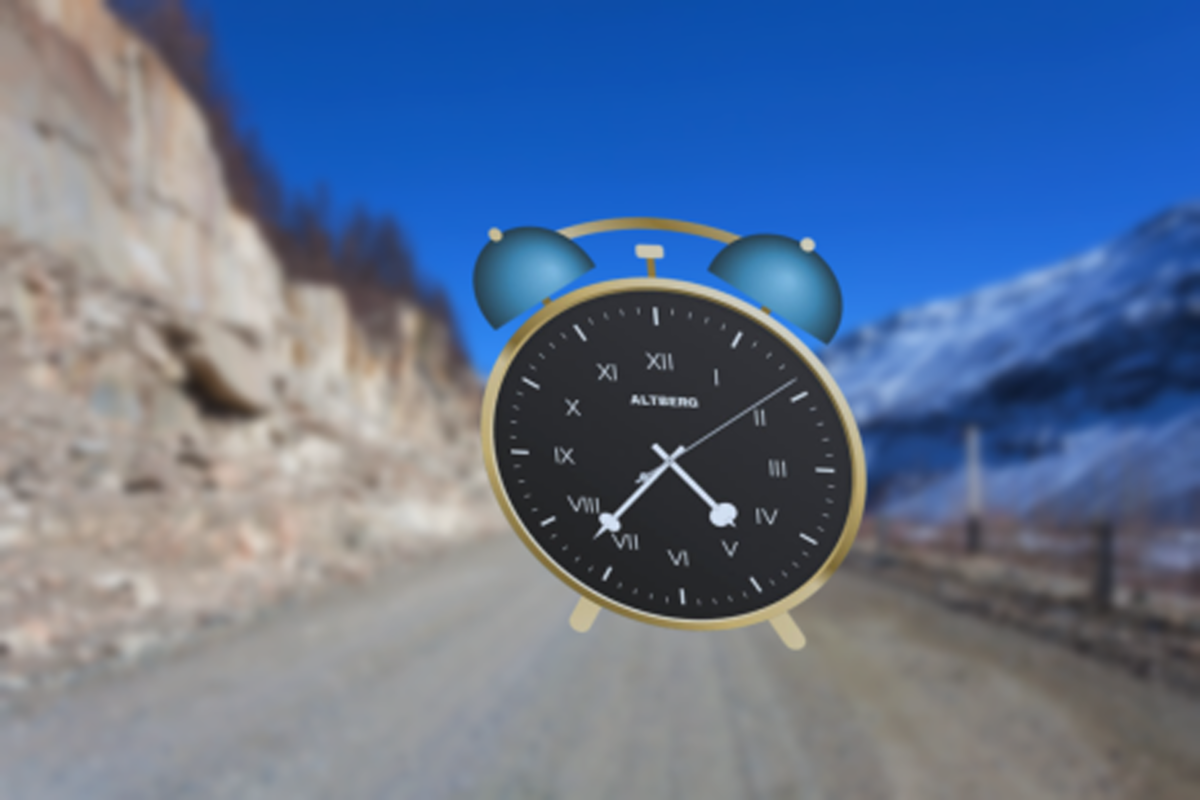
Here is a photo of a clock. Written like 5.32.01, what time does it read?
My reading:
4.37.09
